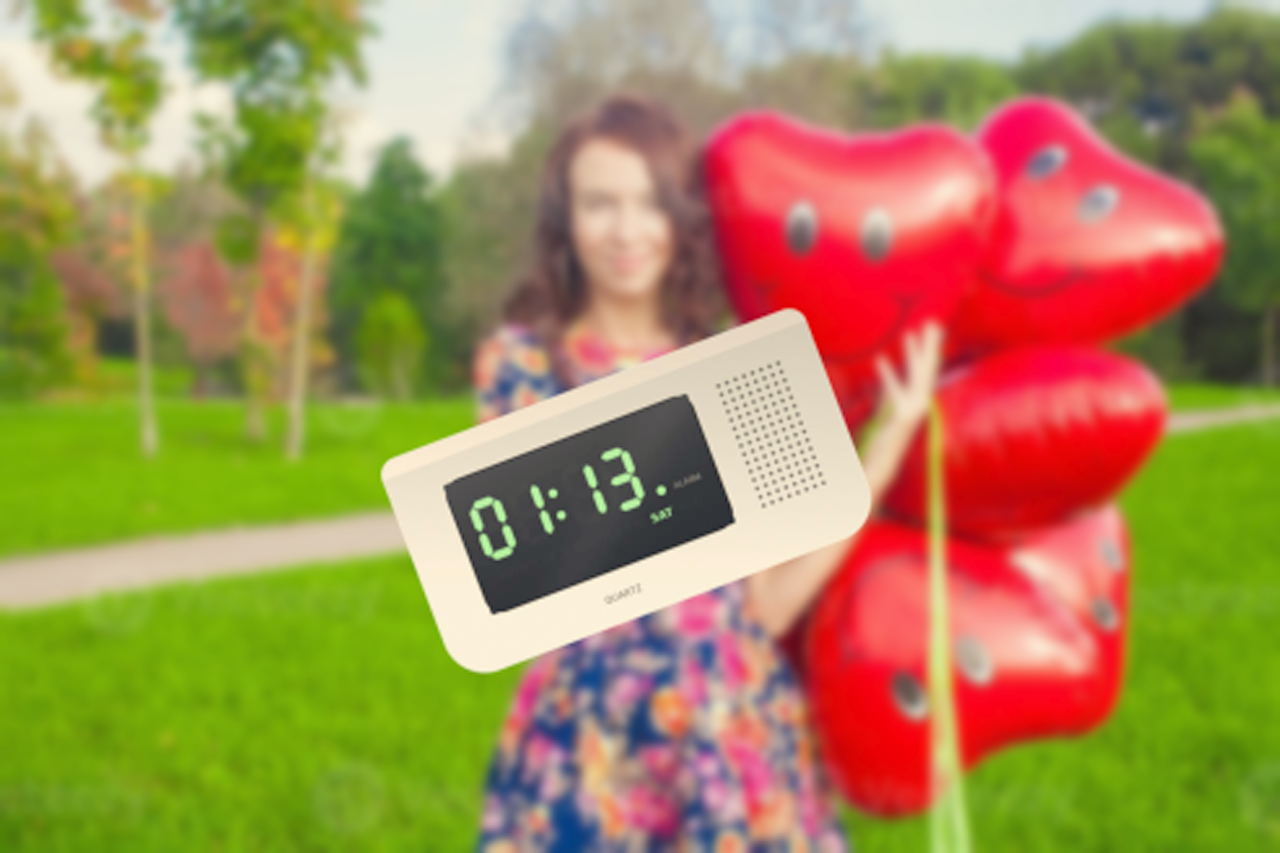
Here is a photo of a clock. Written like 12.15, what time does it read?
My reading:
1.13
